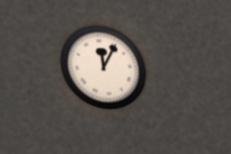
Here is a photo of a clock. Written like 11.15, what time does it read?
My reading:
12.06
